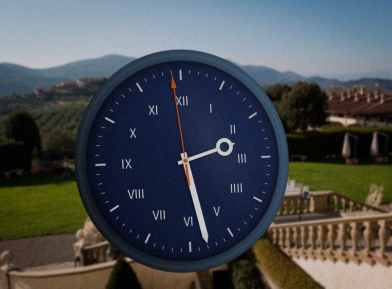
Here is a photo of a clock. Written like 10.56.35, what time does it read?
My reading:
2.27.59
